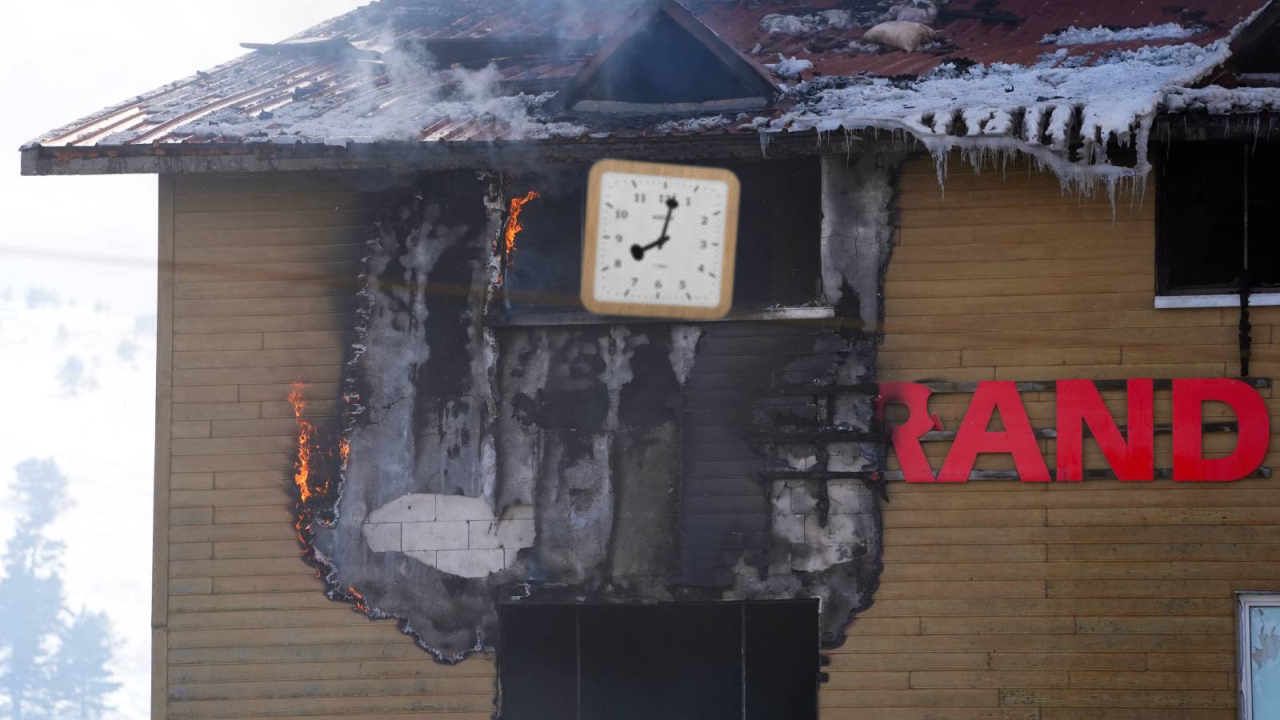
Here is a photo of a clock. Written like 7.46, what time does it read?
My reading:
8.02
